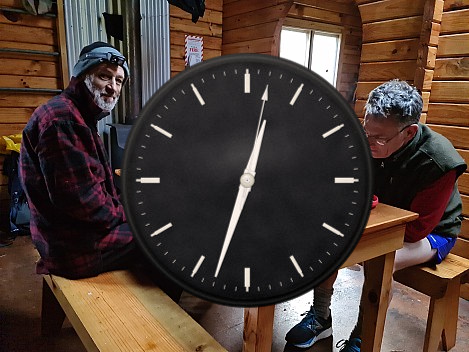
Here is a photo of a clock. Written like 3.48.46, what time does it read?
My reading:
12.33.02
